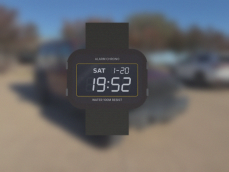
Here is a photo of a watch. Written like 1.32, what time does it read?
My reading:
19.52
